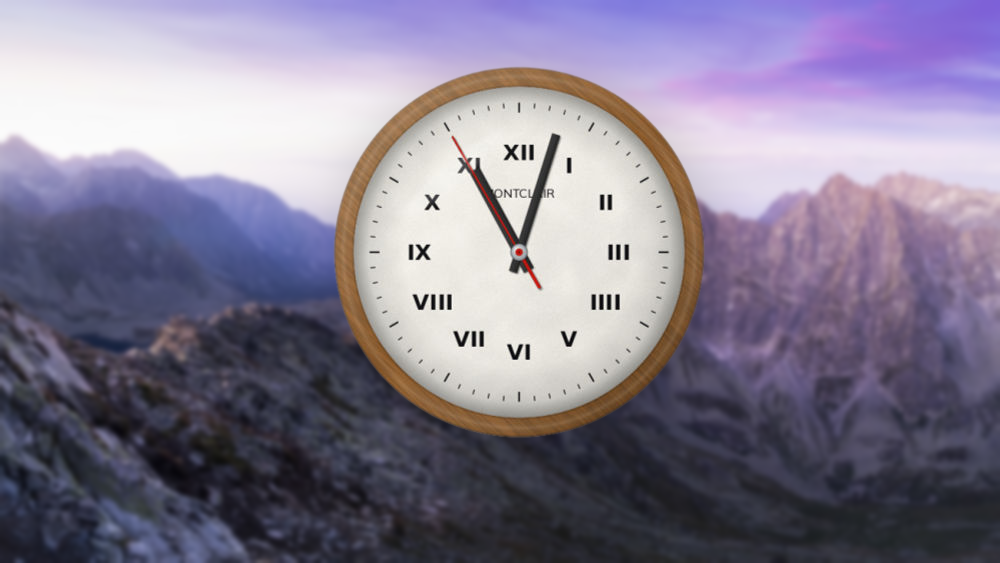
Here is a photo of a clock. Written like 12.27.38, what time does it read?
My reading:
11.02.55
